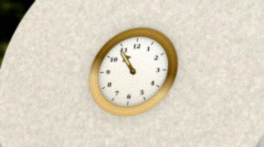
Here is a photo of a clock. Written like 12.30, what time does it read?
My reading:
10.54
